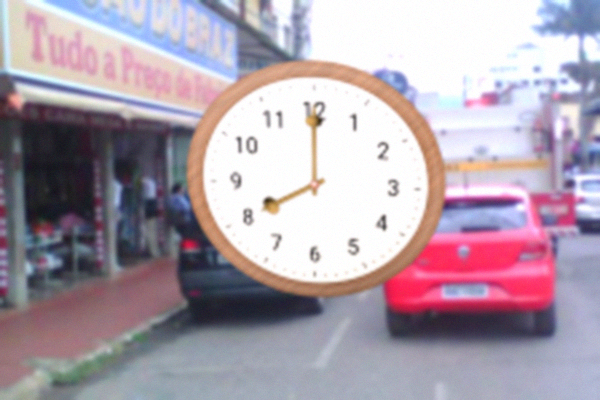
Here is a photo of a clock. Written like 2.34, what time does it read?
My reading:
8.00
